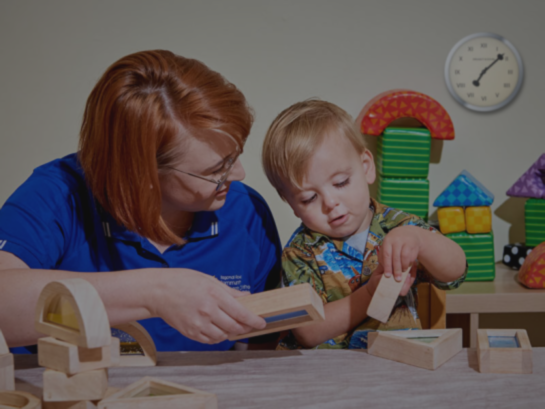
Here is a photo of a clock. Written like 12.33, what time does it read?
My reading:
7.08
